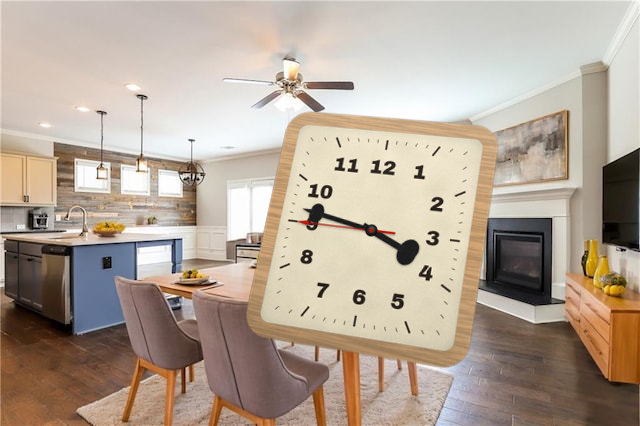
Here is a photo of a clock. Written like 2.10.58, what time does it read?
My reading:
3.46.45
